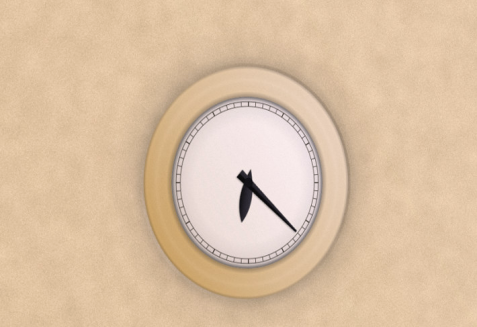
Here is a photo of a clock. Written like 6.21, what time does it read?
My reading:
6.22
